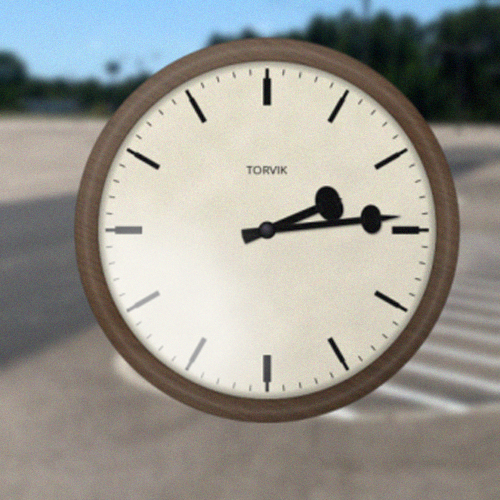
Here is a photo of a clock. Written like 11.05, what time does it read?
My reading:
2.14
